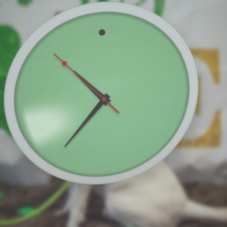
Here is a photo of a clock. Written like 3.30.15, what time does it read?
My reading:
10.36.53
